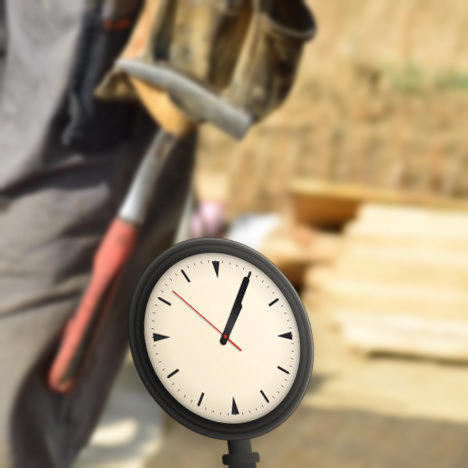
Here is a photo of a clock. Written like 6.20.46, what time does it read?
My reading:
1.04.52
